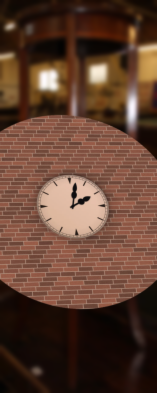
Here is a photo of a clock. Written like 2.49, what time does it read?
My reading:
2.02
